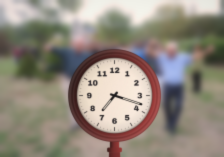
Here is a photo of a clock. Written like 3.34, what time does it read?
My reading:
7.18
